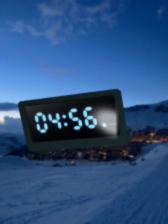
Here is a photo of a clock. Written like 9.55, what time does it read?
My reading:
4.56
